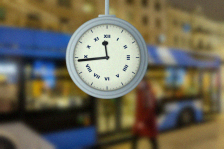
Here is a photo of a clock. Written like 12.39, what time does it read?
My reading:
11.44
